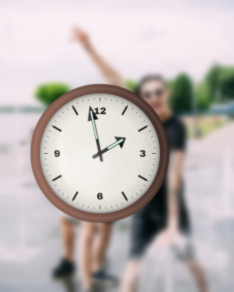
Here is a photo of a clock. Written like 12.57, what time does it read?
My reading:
1.58
